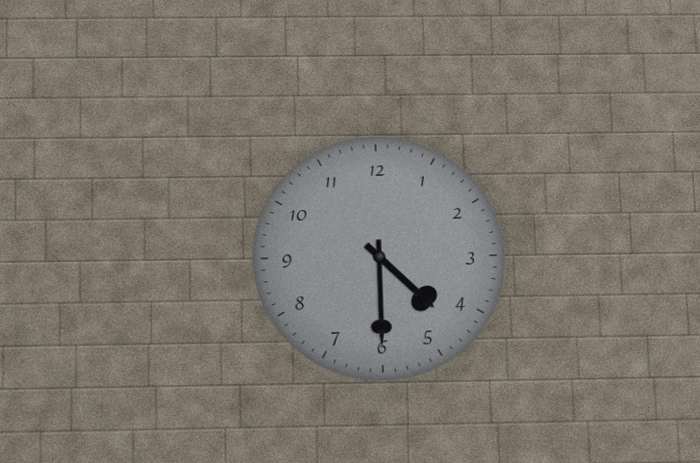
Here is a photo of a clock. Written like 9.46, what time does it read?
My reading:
4.30
